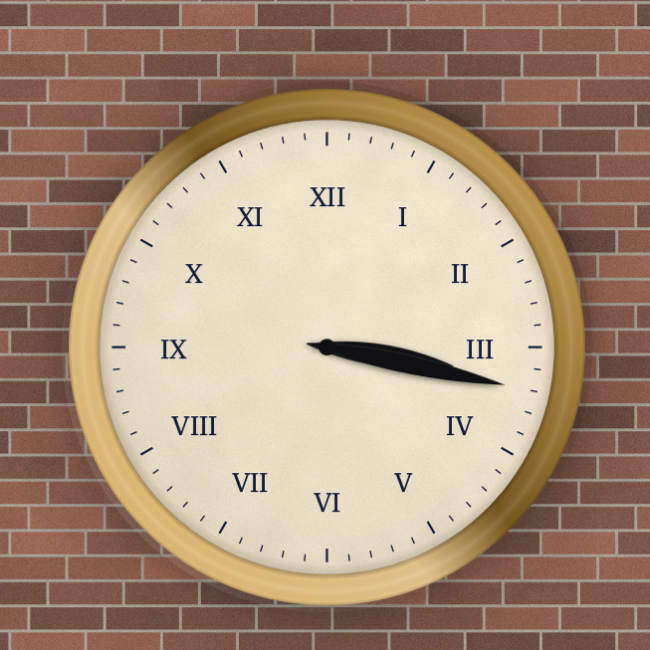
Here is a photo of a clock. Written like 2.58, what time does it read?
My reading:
3.17
